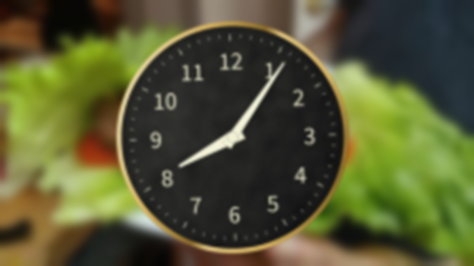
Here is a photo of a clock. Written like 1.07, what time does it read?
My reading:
8.06
